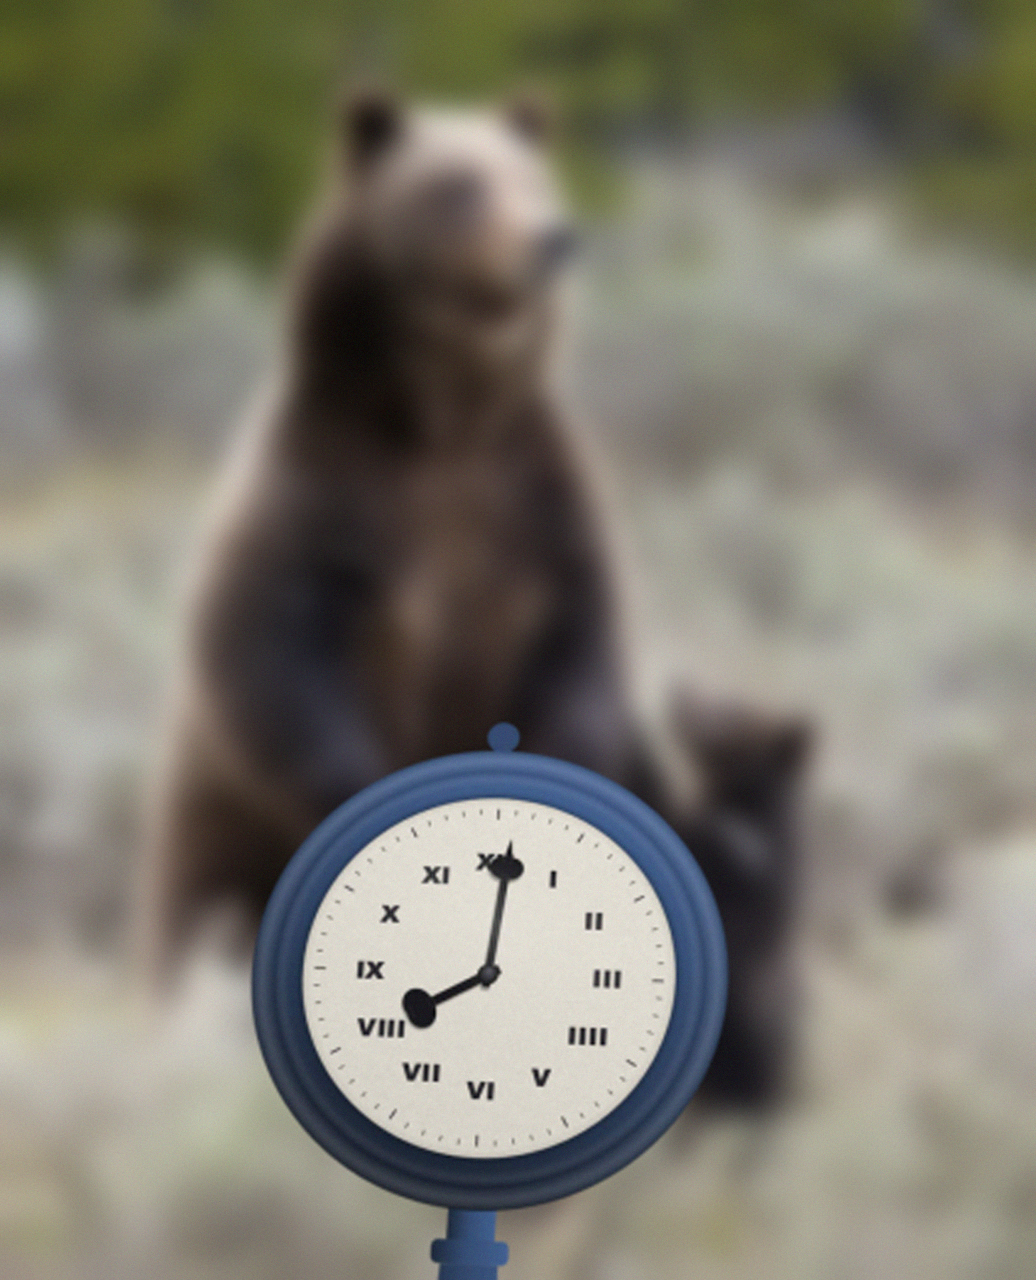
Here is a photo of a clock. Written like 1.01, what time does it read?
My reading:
8.01
